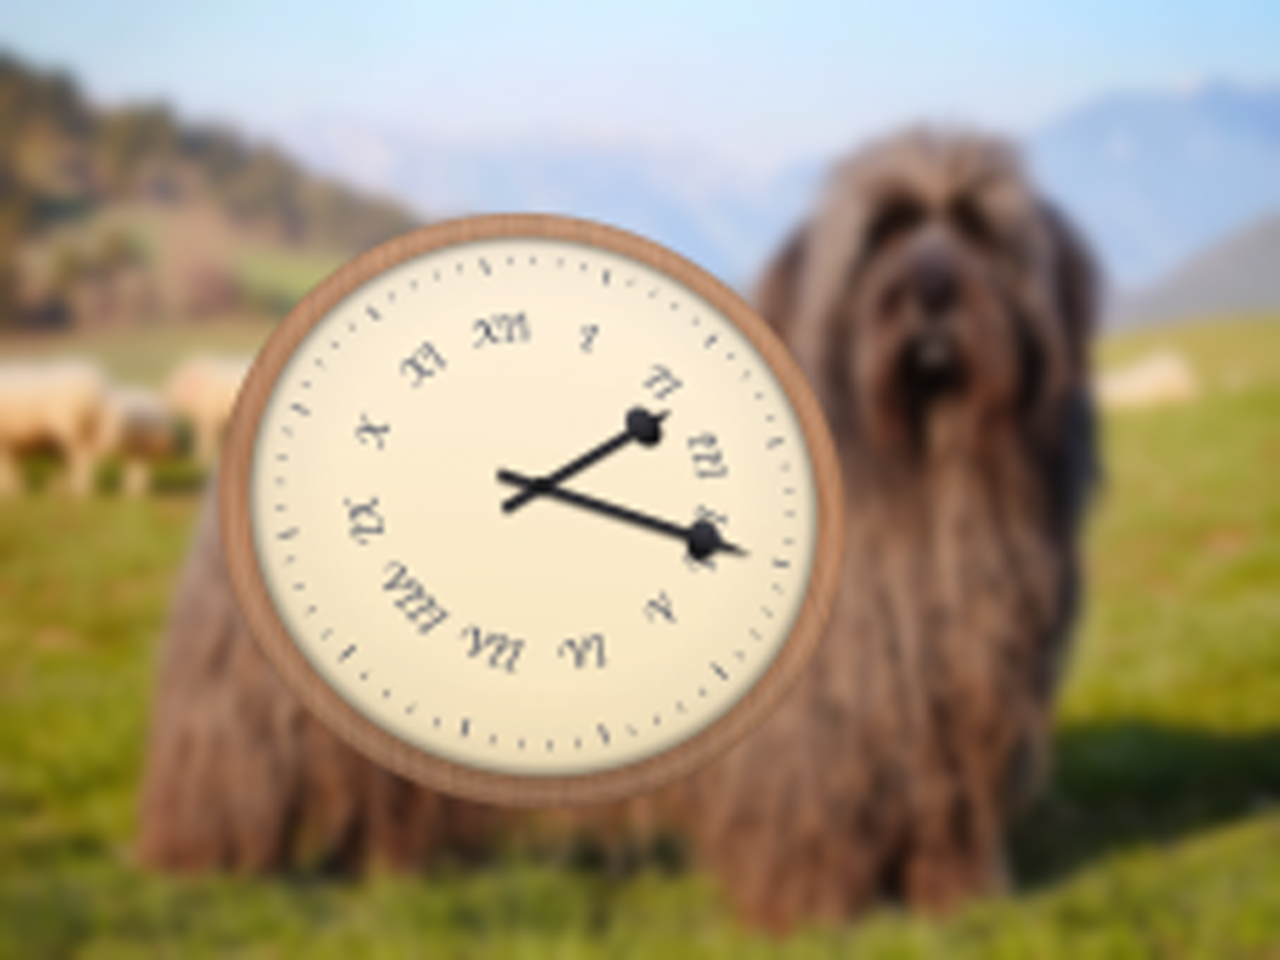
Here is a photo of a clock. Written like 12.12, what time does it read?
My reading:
2.20
